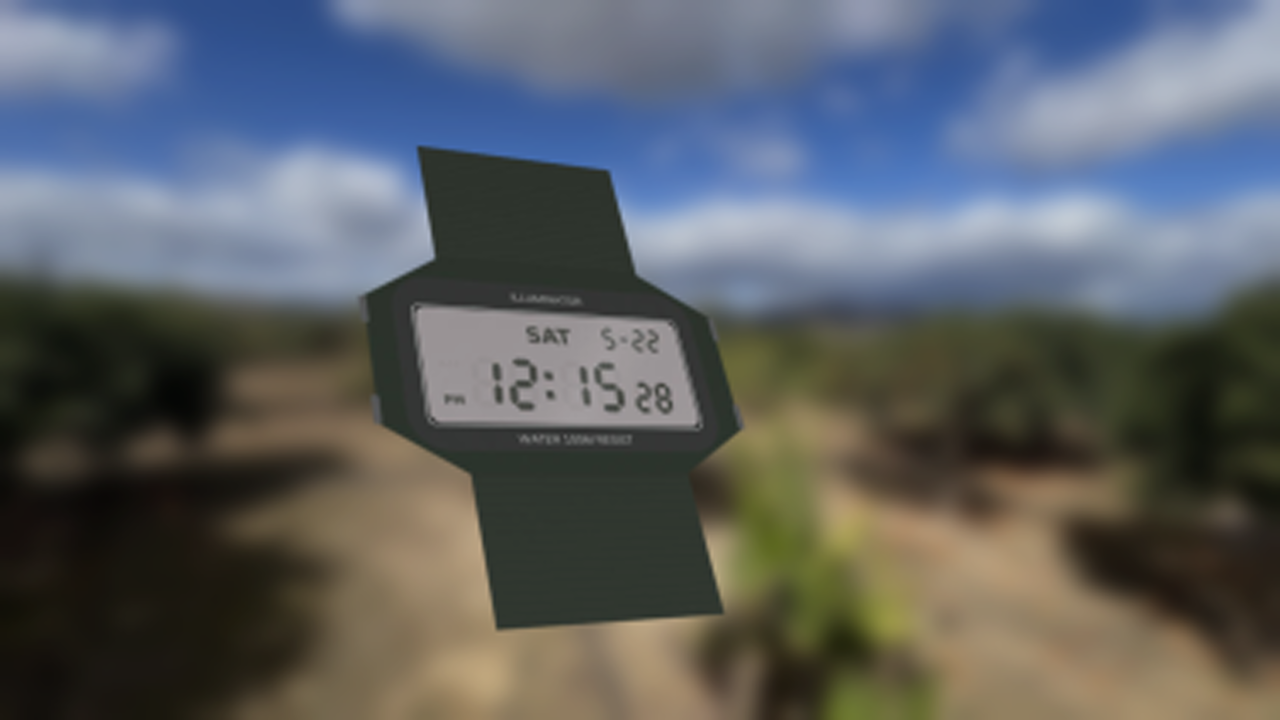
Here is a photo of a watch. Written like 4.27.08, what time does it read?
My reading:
12.15.28
